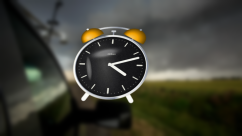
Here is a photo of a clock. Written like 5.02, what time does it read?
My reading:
4.12
